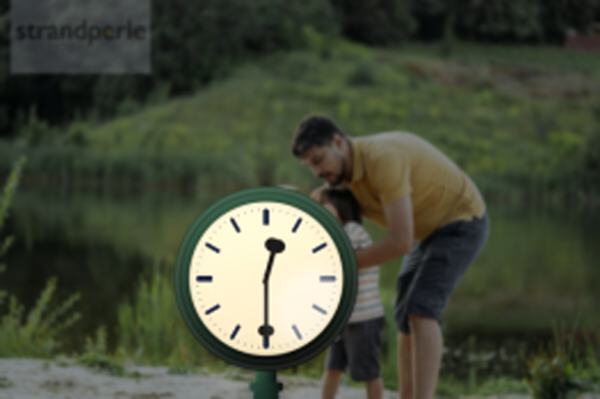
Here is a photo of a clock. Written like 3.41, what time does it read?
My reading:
12.30
